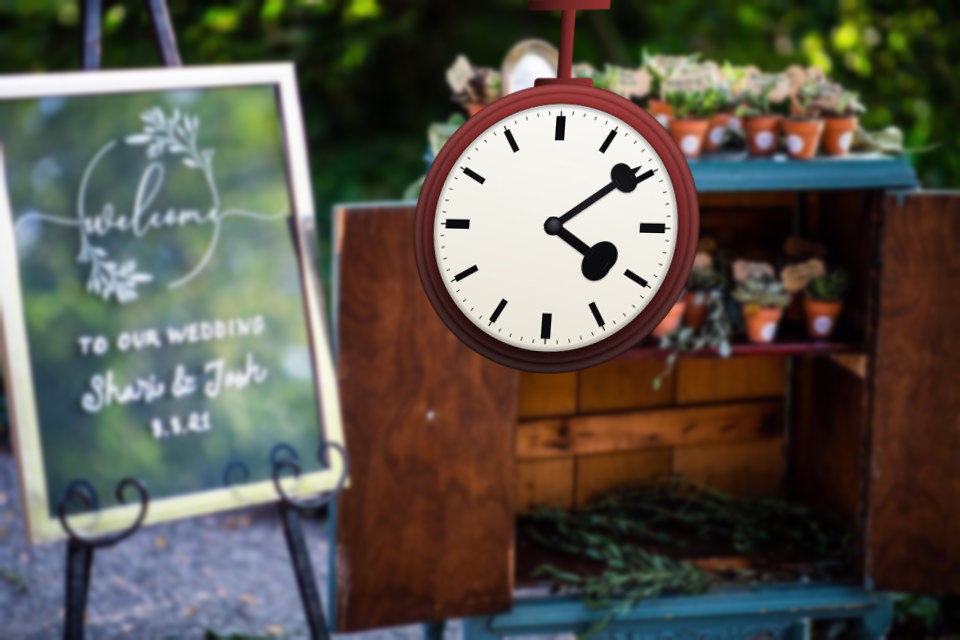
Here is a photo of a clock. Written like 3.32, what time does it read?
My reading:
4.09
